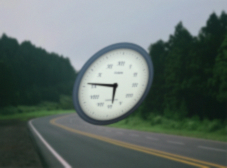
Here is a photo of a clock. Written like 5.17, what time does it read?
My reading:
5.46
